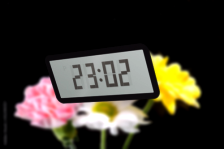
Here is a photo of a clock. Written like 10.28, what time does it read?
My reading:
23.02
